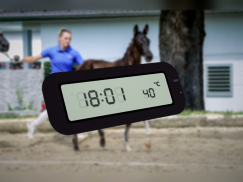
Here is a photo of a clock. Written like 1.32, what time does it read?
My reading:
18.01
